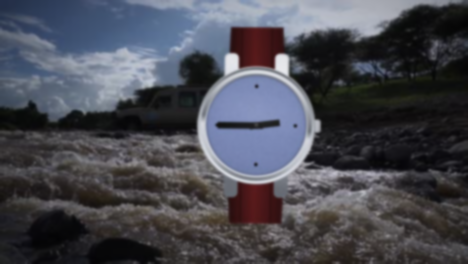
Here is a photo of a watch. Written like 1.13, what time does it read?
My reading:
2.45
